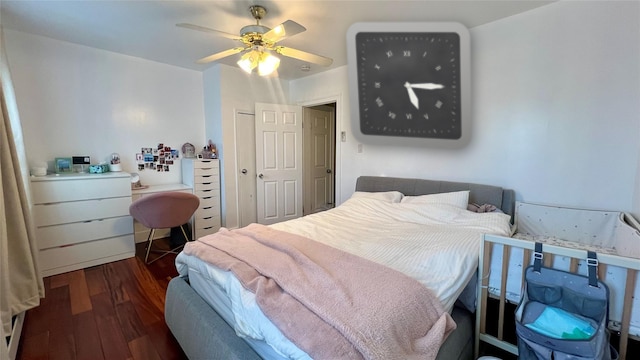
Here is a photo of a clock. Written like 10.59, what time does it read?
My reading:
5.15
